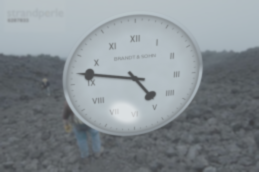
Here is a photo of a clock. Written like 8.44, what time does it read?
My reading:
4.47
